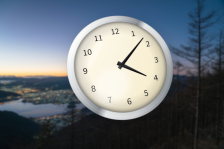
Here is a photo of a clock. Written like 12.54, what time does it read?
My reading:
4.08
